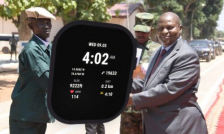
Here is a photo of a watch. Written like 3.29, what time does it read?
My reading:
4.02
